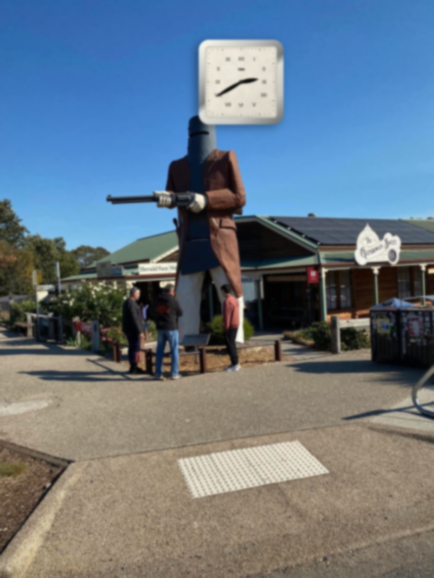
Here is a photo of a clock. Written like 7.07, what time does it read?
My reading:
2.40
